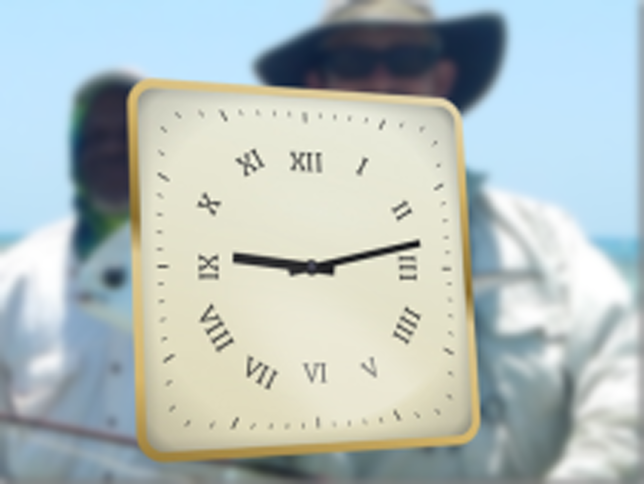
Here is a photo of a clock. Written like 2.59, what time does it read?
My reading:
9.13
